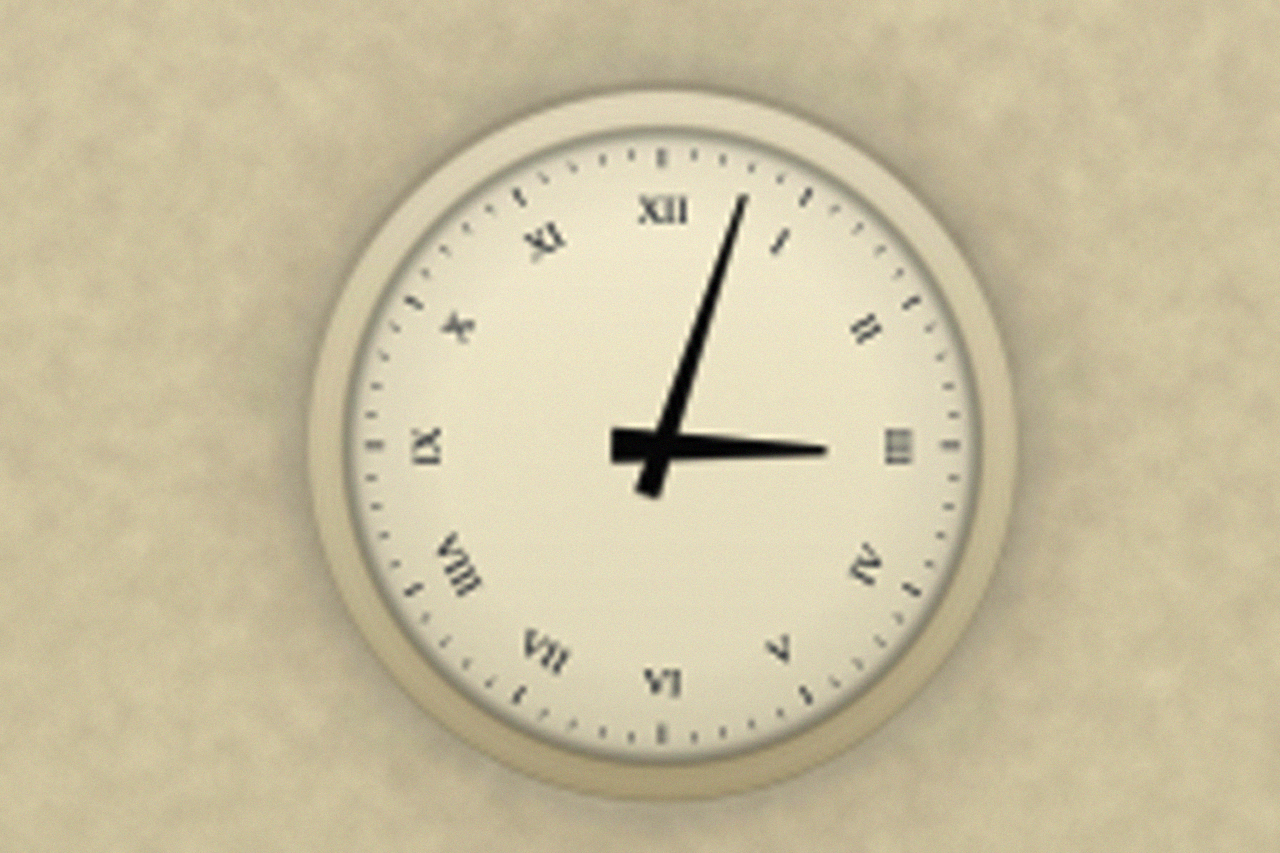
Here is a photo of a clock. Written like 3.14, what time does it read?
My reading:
3.03
